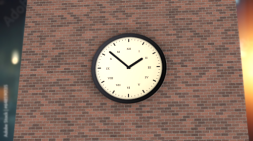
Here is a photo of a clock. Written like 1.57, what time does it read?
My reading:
1.52
